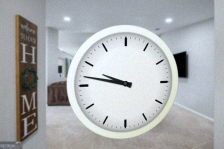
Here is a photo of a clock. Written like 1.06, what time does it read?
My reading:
9.47
